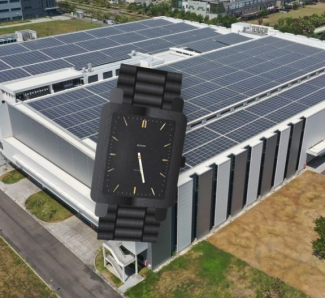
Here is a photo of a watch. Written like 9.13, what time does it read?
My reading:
5.27
